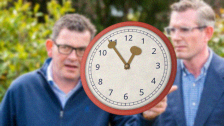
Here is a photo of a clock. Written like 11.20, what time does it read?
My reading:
12.54
